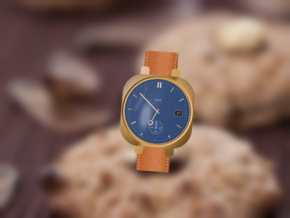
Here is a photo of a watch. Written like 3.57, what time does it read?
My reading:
6.52
